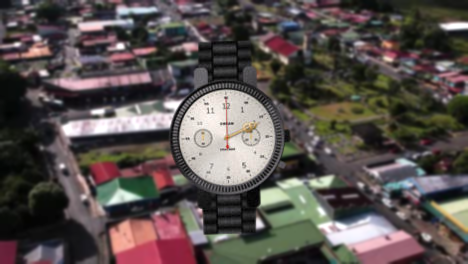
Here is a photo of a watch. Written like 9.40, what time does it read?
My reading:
2.11
